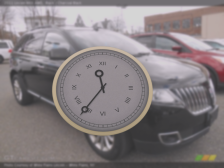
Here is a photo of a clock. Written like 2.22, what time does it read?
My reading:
11.36
